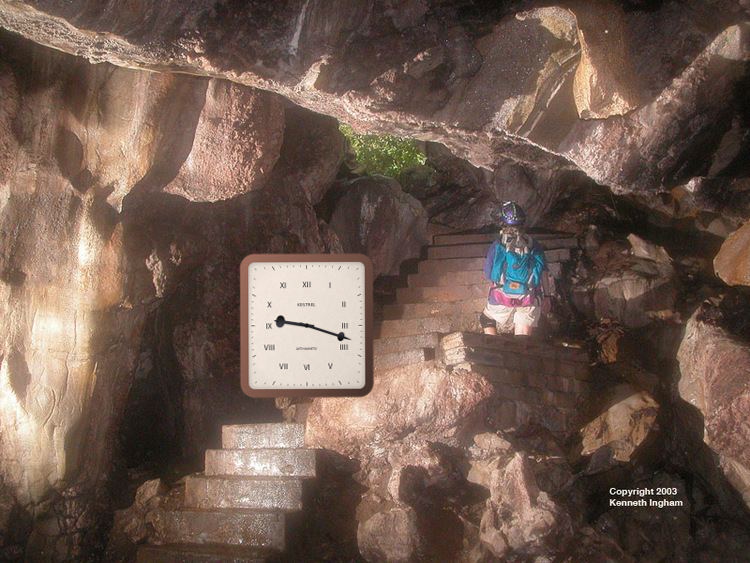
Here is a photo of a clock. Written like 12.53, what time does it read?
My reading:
9.18
